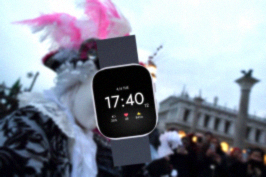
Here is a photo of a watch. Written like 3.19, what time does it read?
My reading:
17.40
